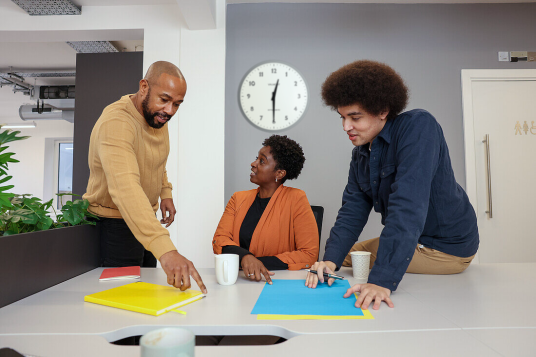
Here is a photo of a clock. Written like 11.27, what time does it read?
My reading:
12.30
